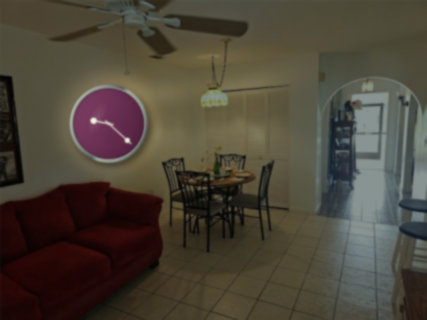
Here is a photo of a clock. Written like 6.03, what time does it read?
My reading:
9.22
